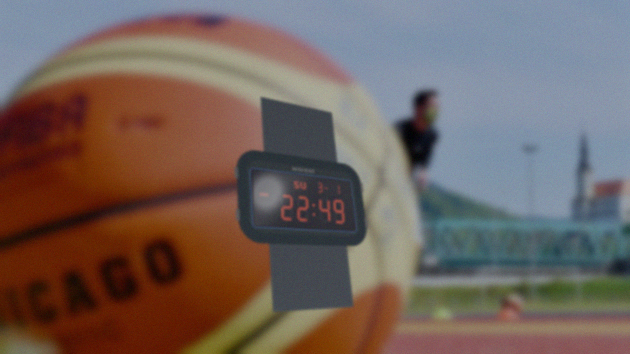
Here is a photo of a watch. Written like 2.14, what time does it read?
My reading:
22.49
